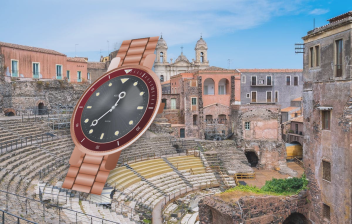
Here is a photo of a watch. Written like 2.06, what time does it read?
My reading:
12.37
